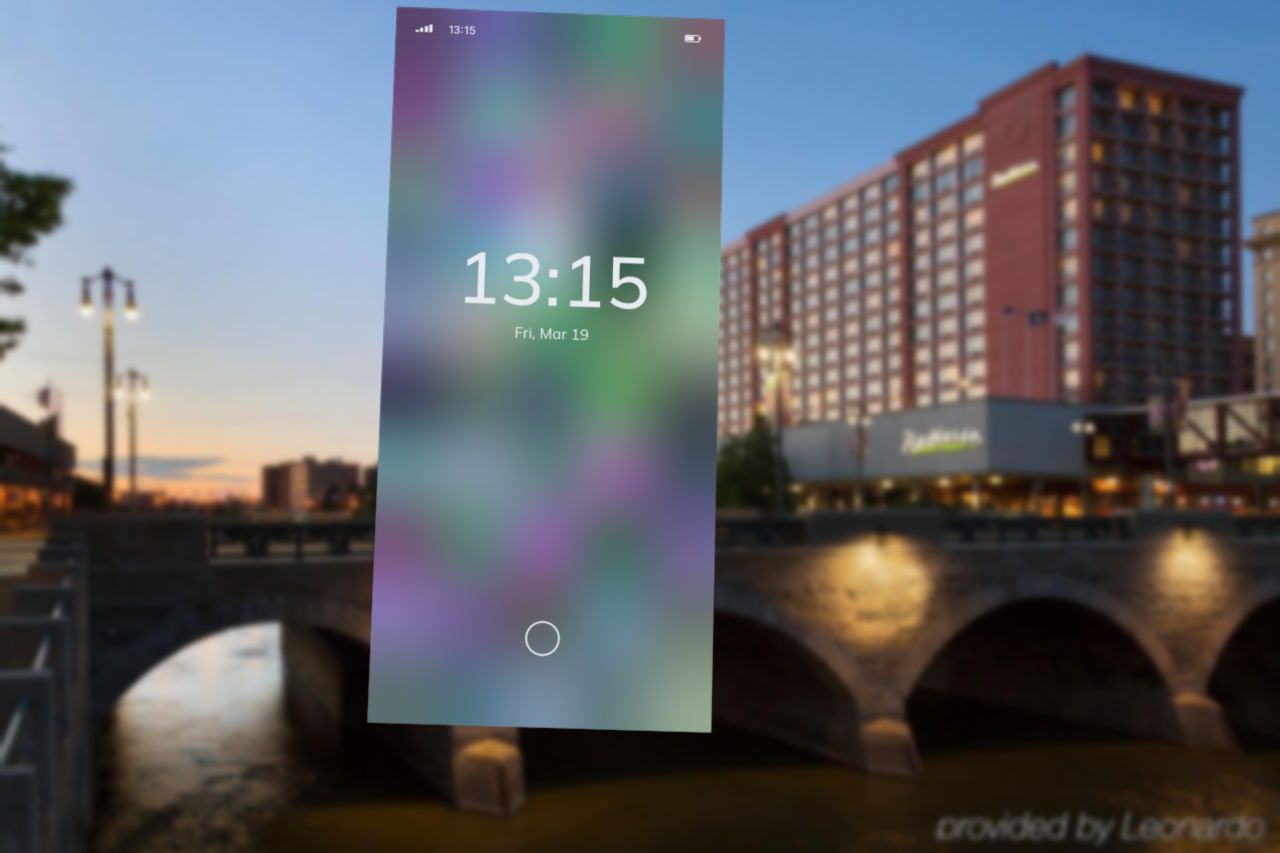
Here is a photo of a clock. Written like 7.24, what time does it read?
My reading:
13.15
